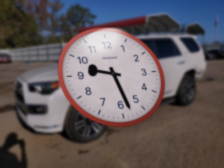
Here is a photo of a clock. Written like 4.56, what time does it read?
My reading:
9.28
